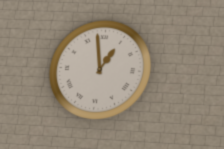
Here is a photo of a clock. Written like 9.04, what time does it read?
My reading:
12.58
